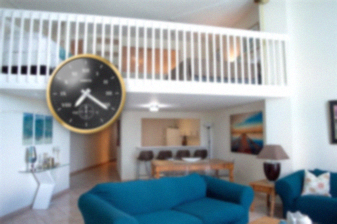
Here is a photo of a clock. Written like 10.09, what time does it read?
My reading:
7.21
